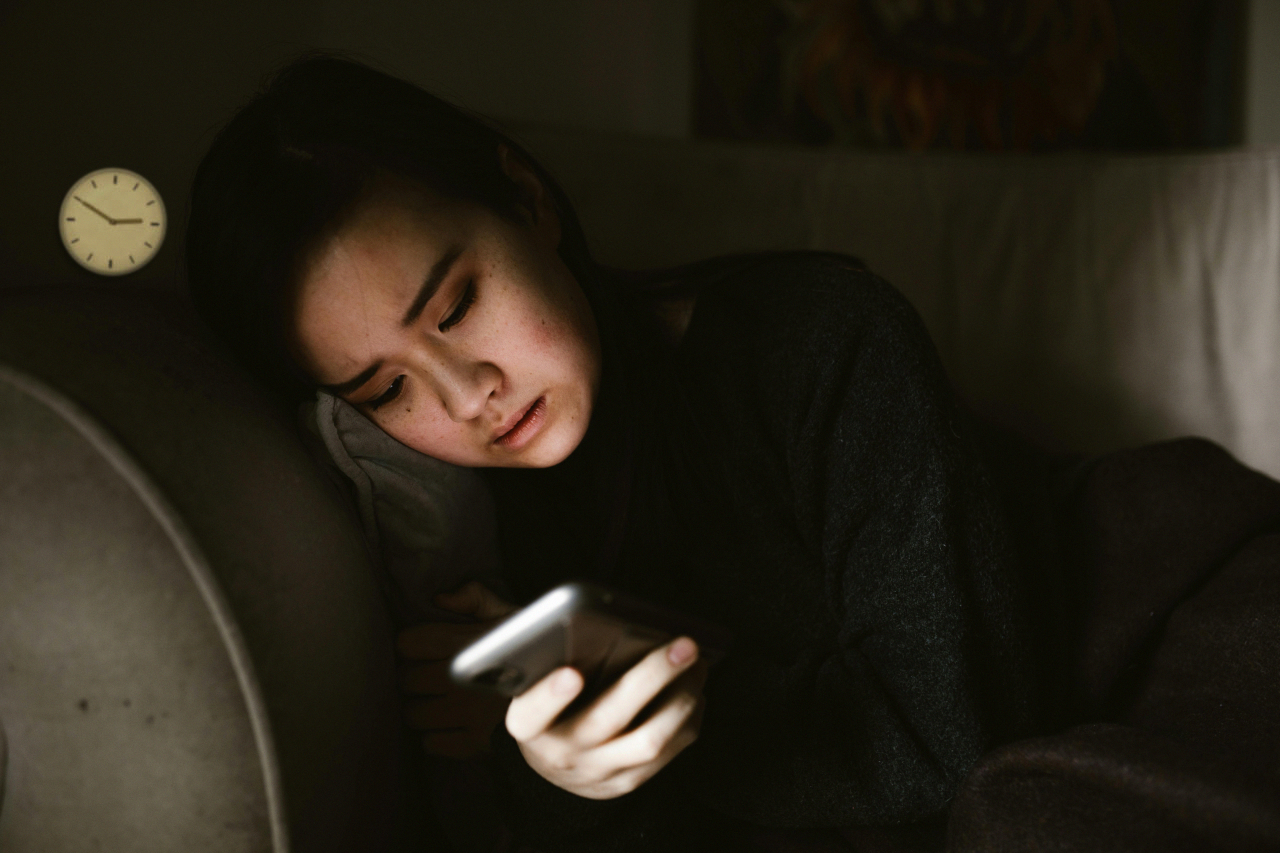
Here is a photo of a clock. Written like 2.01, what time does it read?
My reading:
2.50
